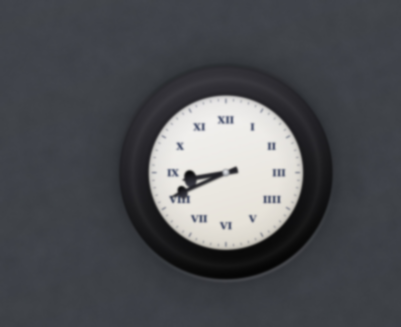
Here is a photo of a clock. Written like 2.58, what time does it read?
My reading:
8.41
